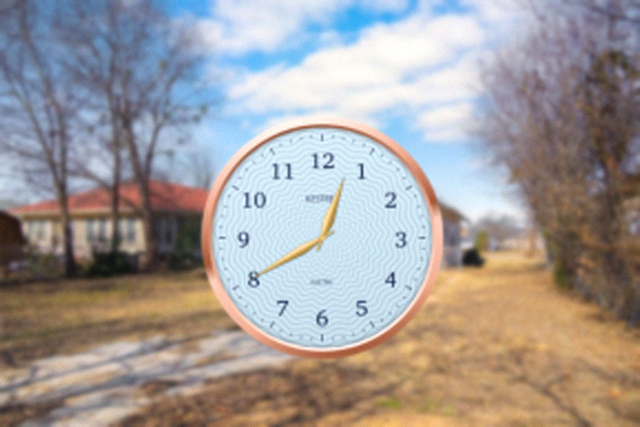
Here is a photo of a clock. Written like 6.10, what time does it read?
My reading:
12.40
